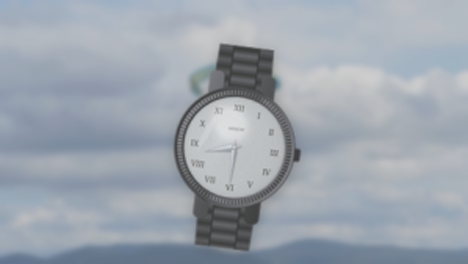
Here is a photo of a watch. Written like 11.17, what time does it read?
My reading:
8.30
